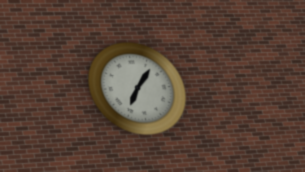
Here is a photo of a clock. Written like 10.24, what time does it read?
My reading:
7.07
